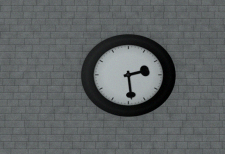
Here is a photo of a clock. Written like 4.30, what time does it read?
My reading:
2.29
